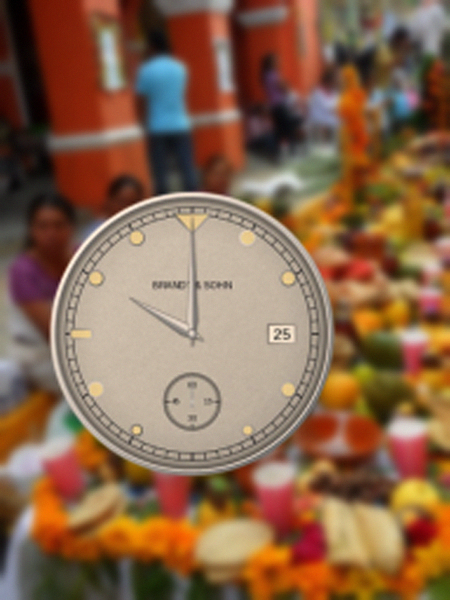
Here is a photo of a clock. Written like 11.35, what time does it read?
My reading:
10.00
